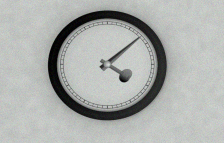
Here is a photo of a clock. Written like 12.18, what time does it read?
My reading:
4.08
